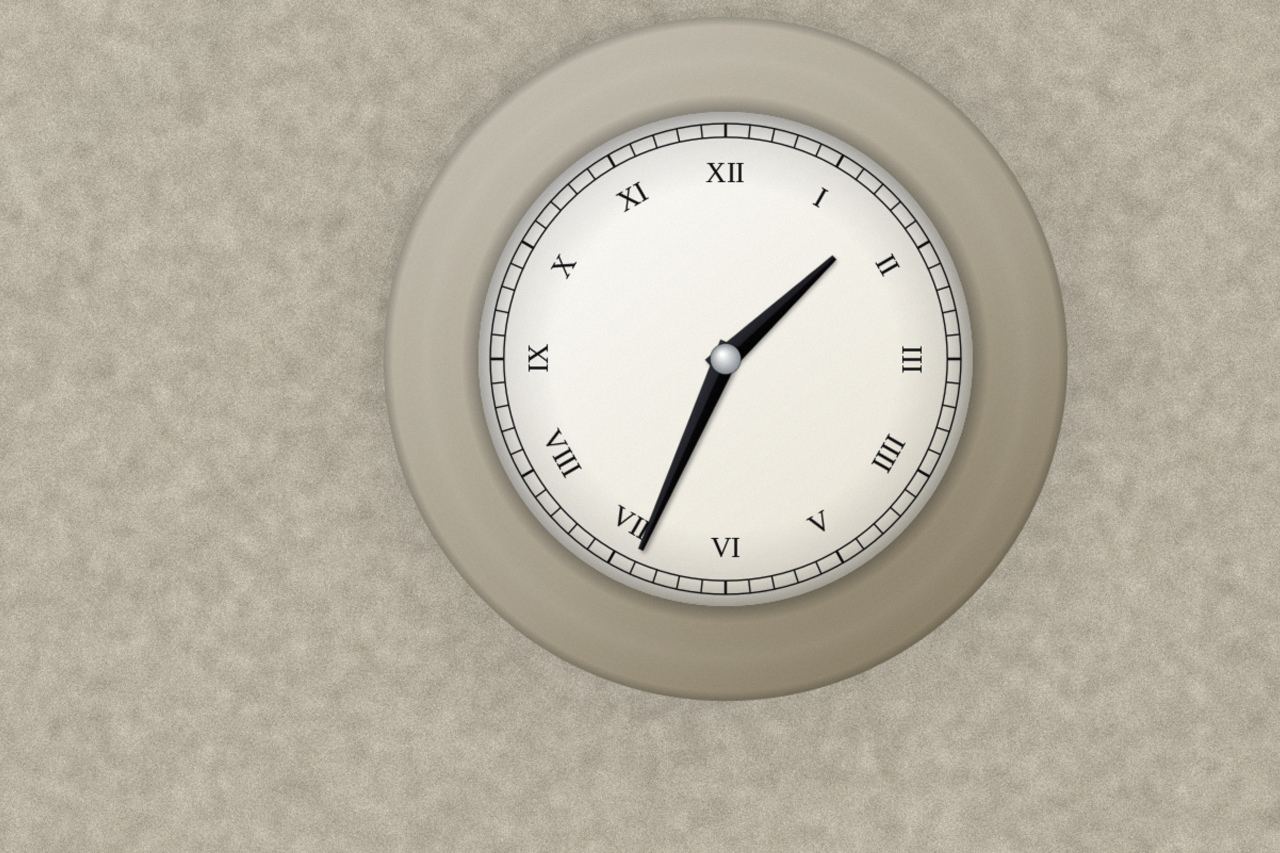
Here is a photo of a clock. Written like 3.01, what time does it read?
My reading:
1.34
